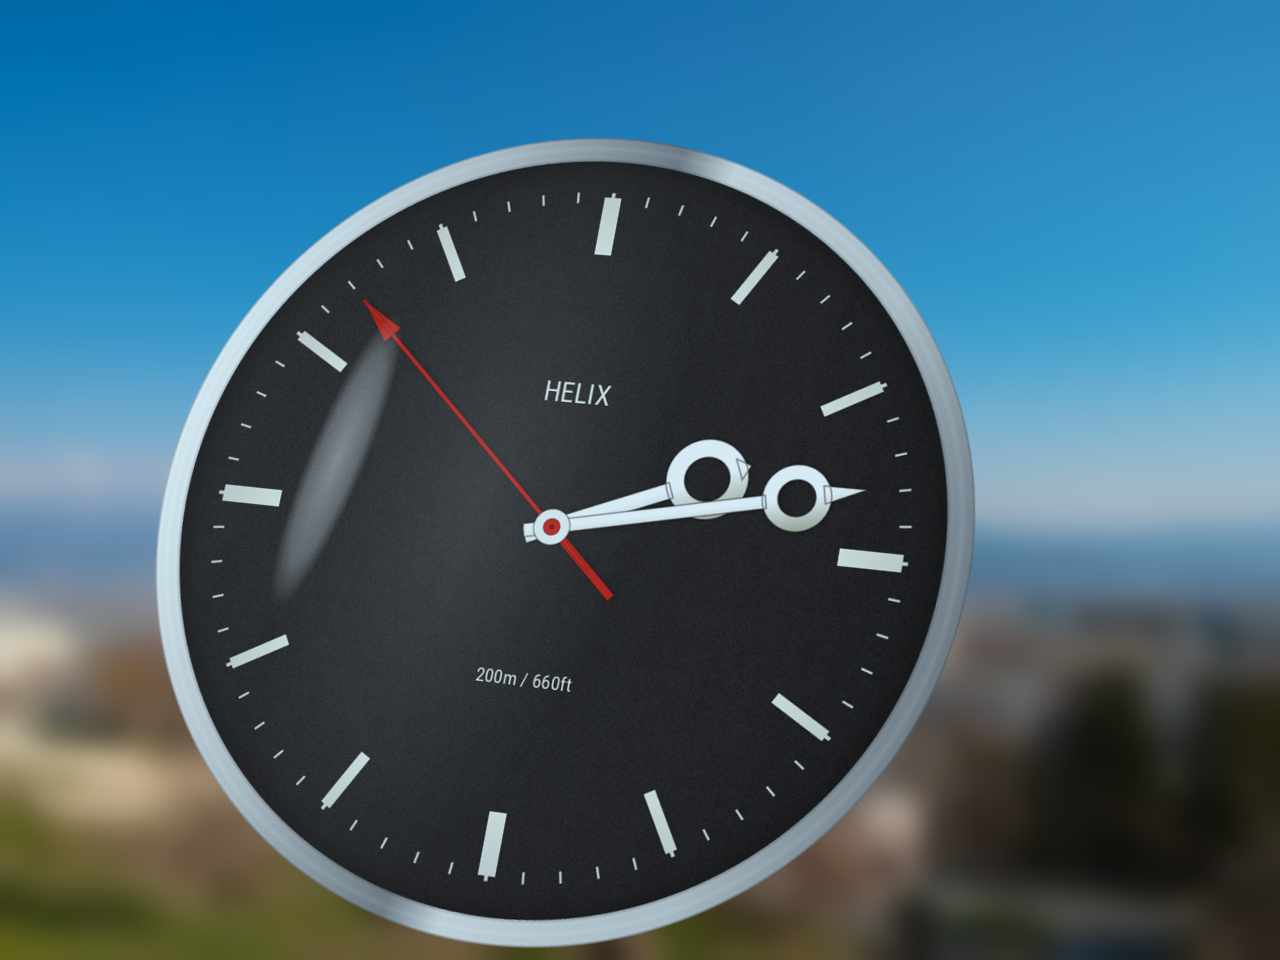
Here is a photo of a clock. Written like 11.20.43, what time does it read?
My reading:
2.12.52
